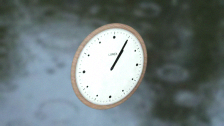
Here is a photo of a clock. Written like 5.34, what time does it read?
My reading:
1.05
